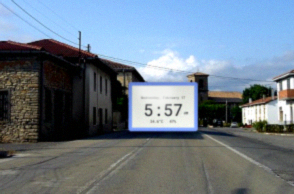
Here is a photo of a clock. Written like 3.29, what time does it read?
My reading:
5.57
